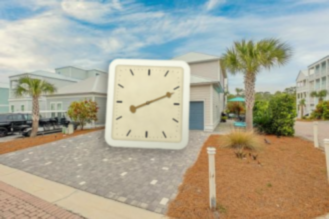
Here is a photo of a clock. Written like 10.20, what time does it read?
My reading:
8.11
